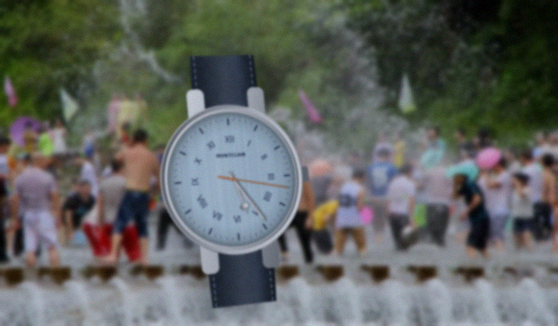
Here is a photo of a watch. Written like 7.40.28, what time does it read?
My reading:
5.24.17
